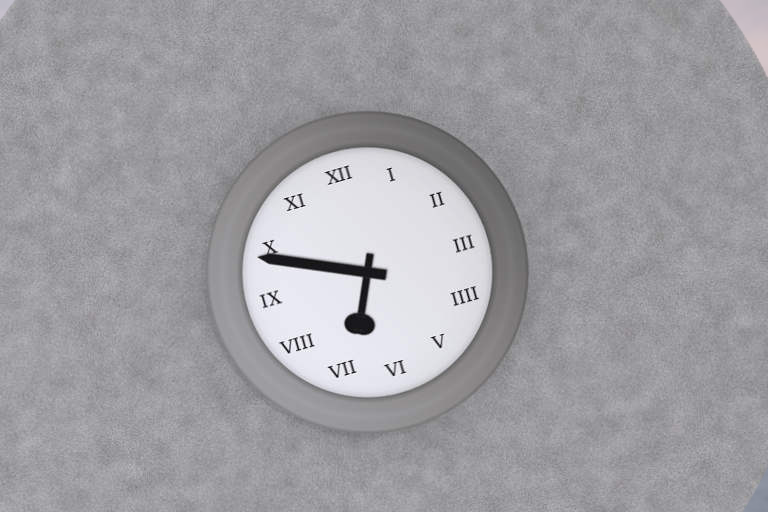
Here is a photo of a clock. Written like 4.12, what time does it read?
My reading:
6.49
